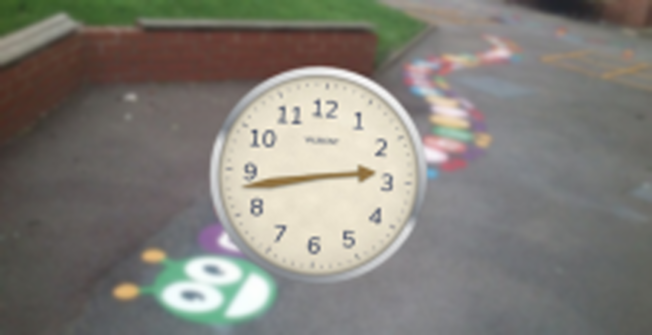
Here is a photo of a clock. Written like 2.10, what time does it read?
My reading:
2.43
